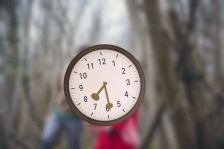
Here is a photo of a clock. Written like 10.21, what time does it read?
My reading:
7.29
